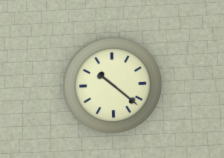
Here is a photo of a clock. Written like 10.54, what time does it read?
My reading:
10.22
